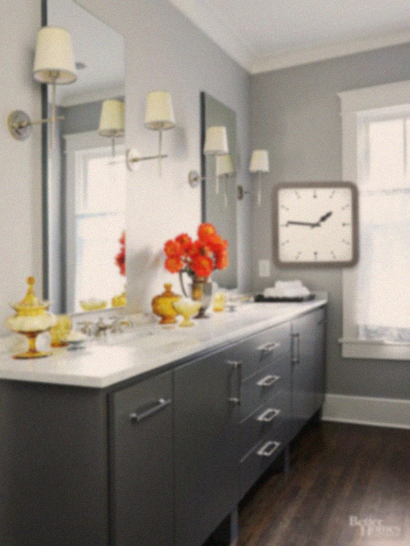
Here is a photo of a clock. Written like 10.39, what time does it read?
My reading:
1.46
